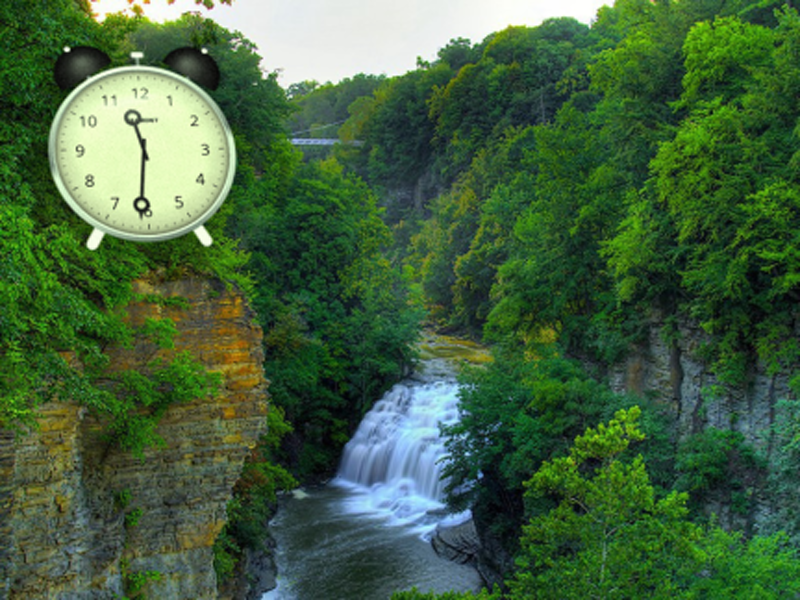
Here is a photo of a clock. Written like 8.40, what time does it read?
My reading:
11.31
